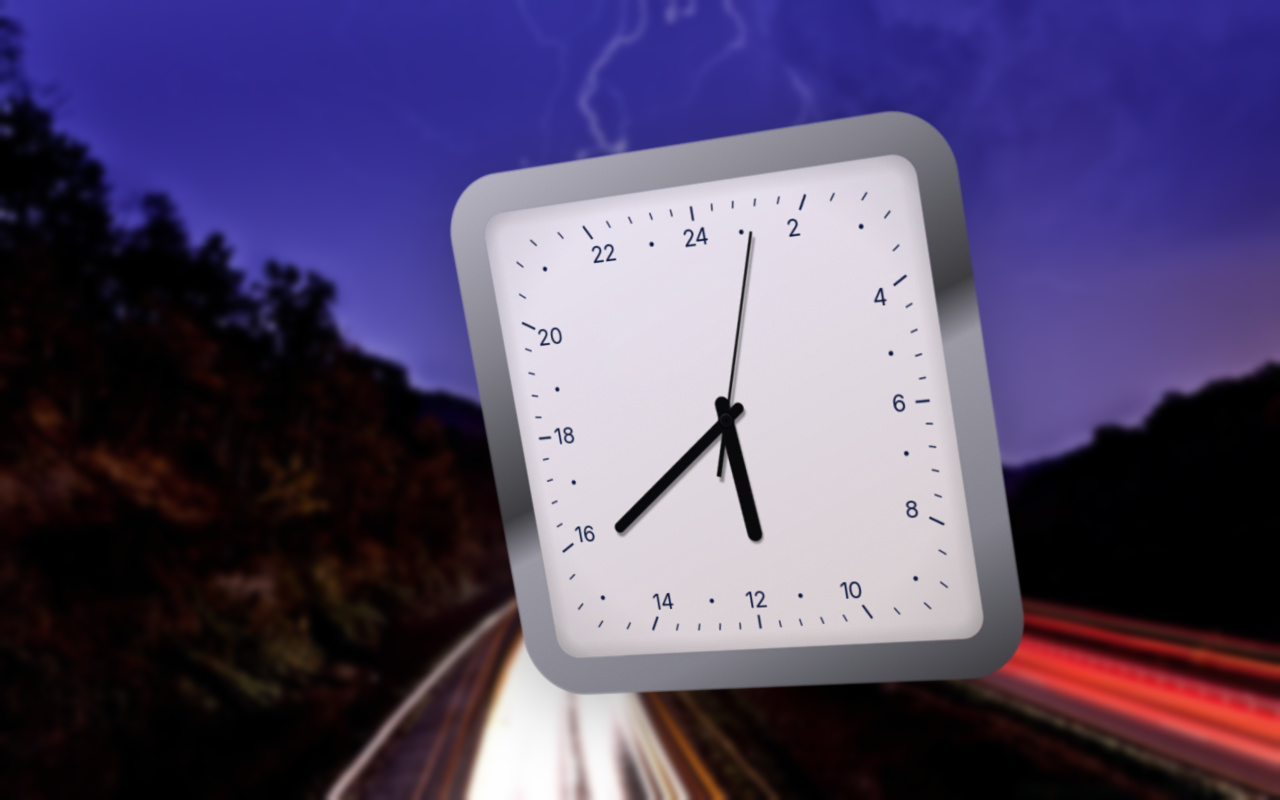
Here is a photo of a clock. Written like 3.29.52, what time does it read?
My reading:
11.39.03
